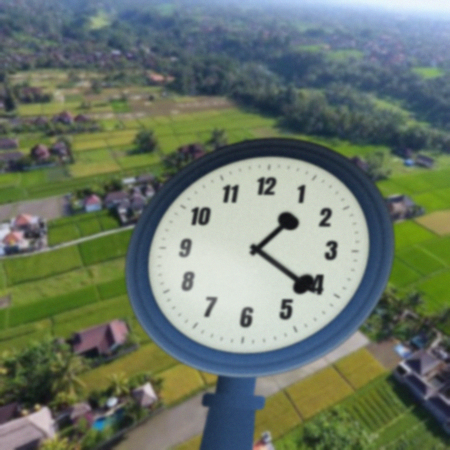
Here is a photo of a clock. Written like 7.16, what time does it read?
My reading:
1.21
